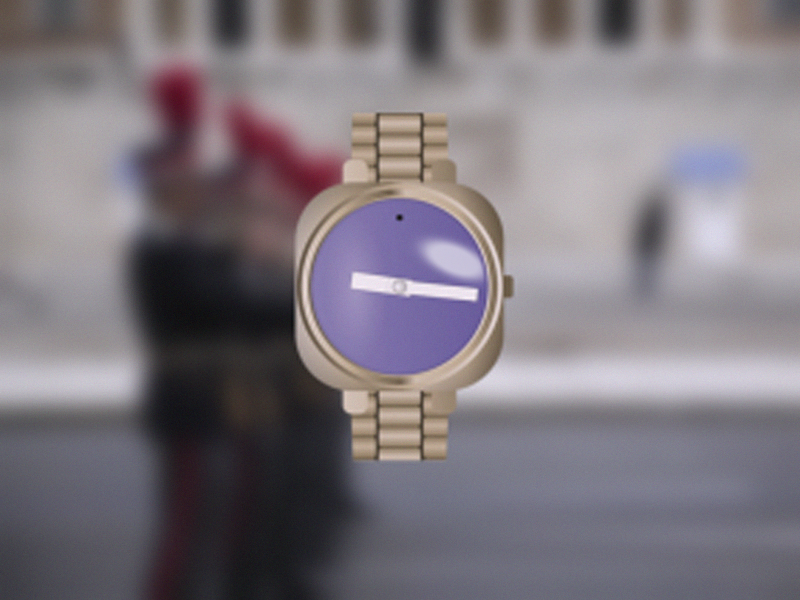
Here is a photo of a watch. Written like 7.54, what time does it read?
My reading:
9.16
